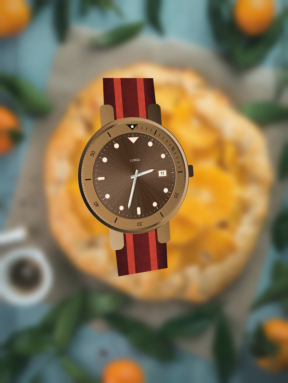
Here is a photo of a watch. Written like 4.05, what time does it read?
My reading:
2.33
